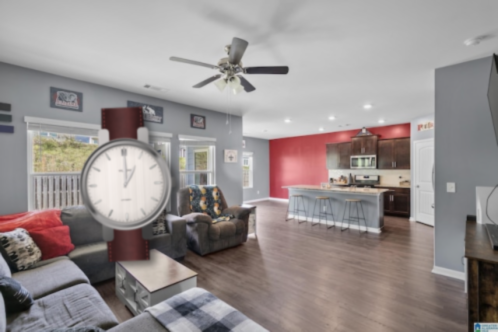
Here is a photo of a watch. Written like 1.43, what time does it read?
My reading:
1.00
